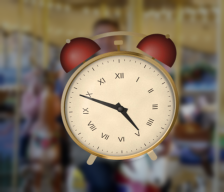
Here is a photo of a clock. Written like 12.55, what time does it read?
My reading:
4.49
